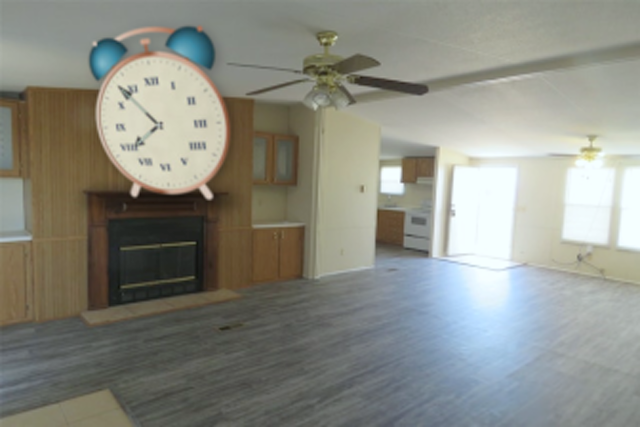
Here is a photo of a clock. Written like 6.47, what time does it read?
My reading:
7.53
